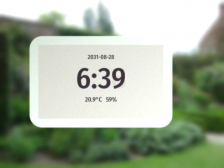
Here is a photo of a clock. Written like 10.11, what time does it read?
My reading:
6.39
